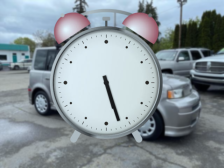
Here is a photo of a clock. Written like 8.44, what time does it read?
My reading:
5.27
